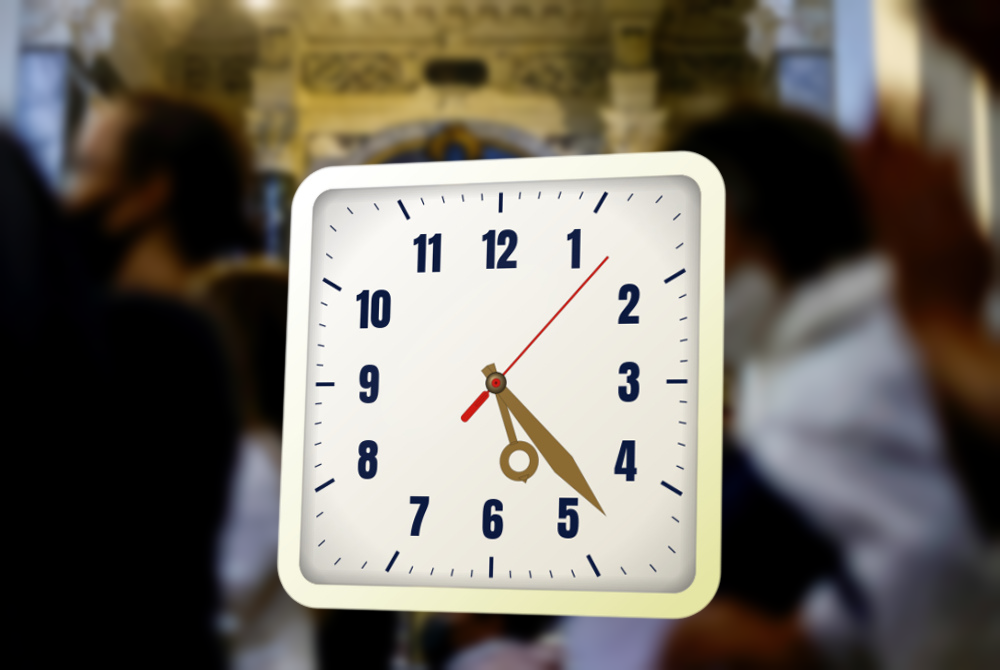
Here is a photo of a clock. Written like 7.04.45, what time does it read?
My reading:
5.23.07
